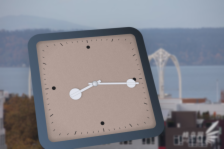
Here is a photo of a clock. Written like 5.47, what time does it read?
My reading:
8.16
